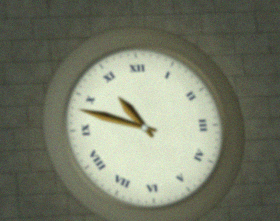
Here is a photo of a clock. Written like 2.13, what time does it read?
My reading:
10.48
